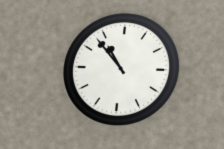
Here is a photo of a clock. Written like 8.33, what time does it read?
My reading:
10.53
